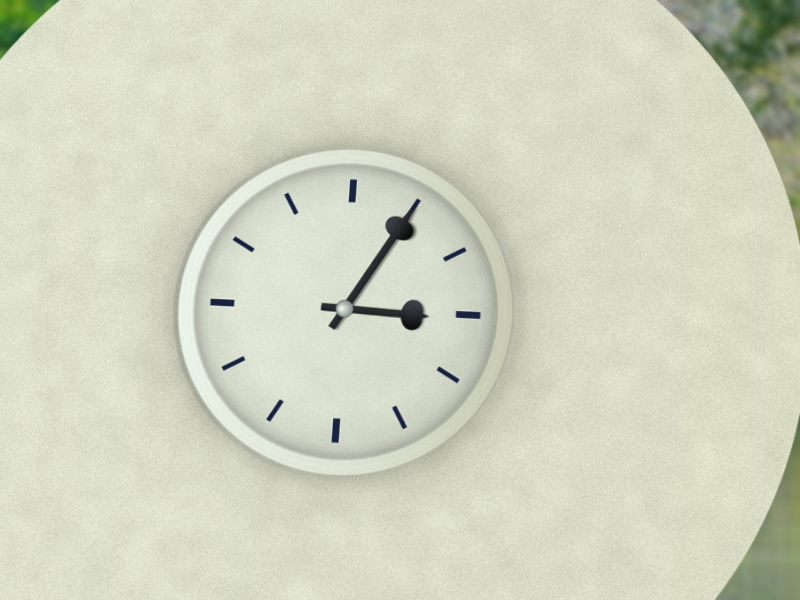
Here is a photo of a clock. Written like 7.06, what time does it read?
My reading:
3.05
